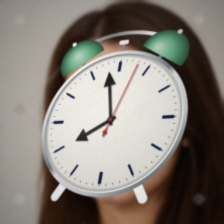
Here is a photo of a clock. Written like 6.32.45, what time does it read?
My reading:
7.58.03
